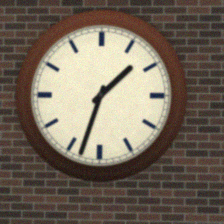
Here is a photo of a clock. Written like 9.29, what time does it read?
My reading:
1.33
